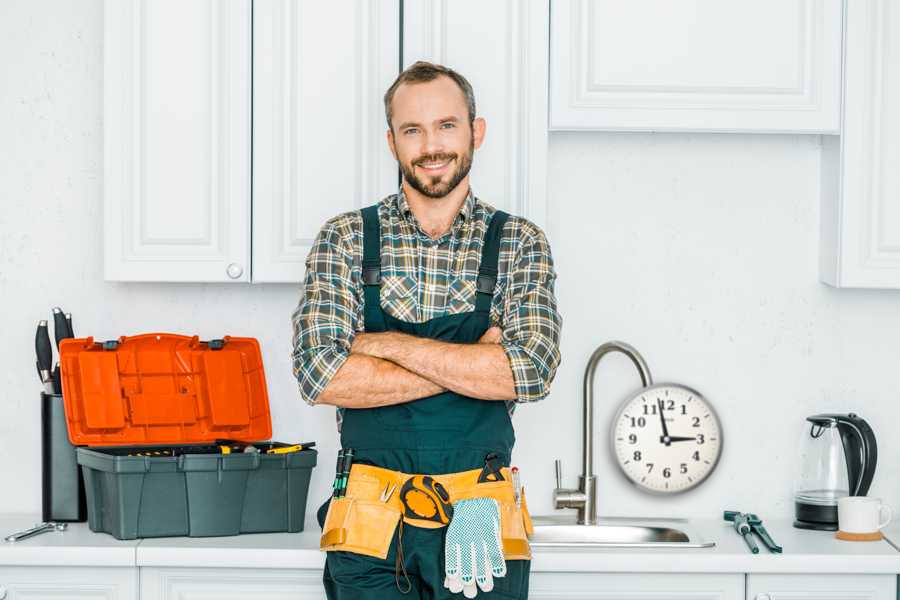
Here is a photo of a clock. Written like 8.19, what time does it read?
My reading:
2.58
